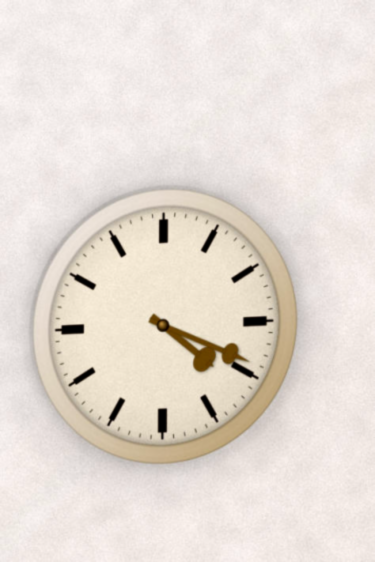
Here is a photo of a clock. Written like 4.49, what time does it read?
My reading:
4.19
